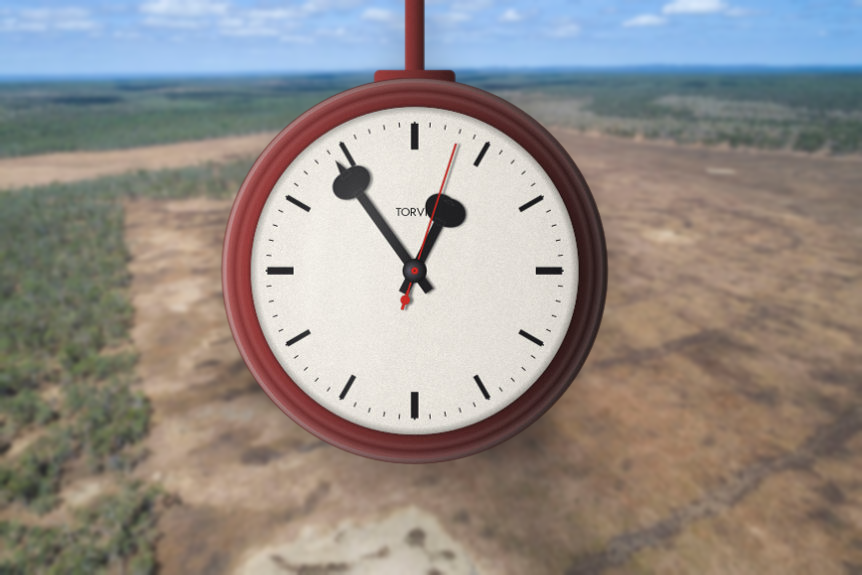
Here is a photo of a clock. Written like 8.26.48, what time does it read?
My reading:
12.54.03
